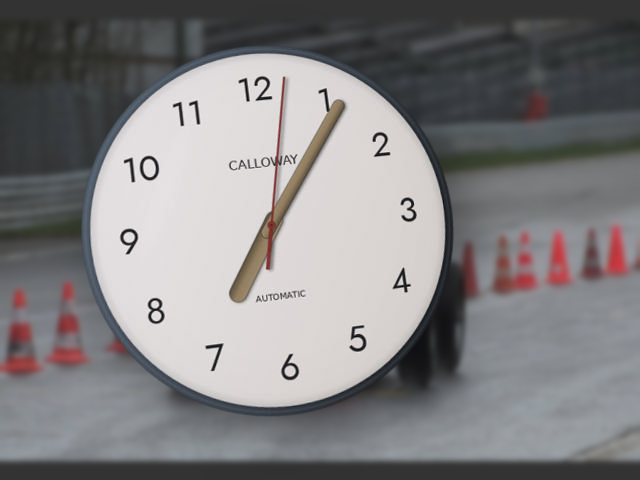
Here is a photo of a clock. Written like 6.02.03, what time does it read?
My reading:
7.06.02
